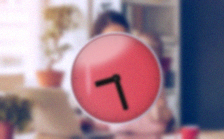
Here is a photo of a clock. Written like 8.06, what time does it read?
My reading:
8.27
